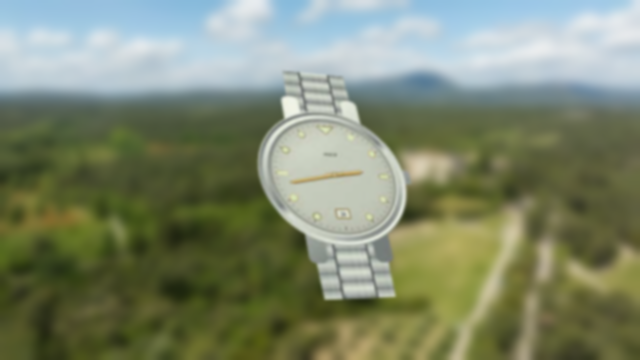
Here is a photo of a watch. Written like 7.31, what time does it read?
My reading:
2.43
